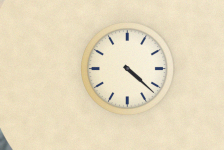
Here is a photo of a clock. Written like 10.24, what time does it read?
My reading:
4.22
